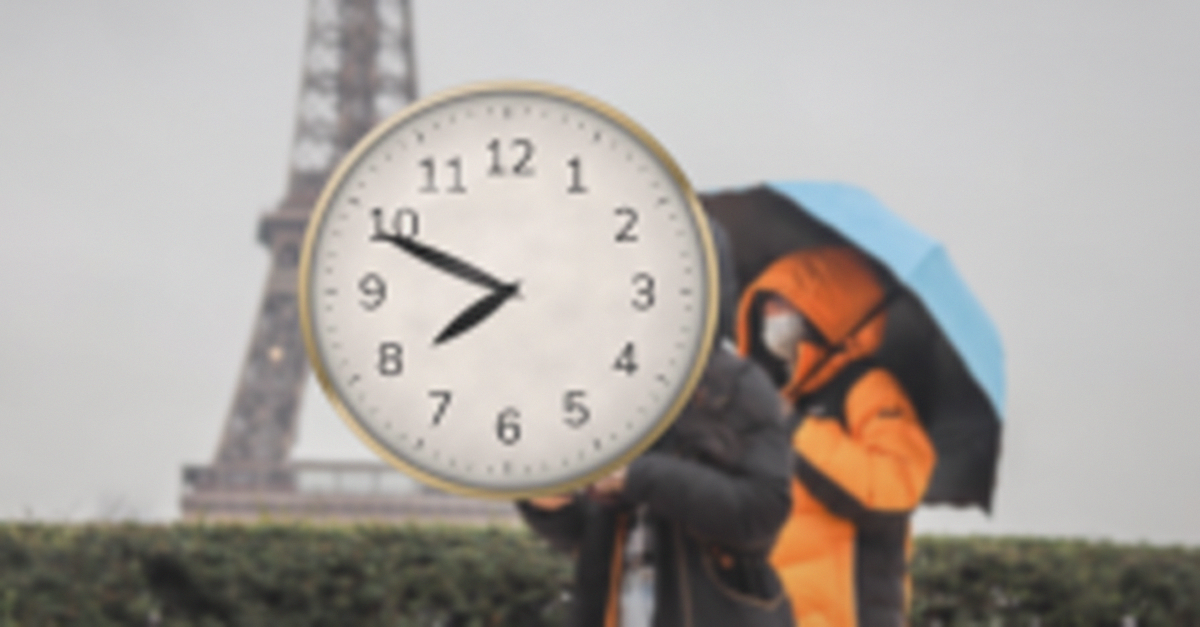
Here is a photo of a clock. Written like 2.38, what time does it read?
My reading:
7.49
